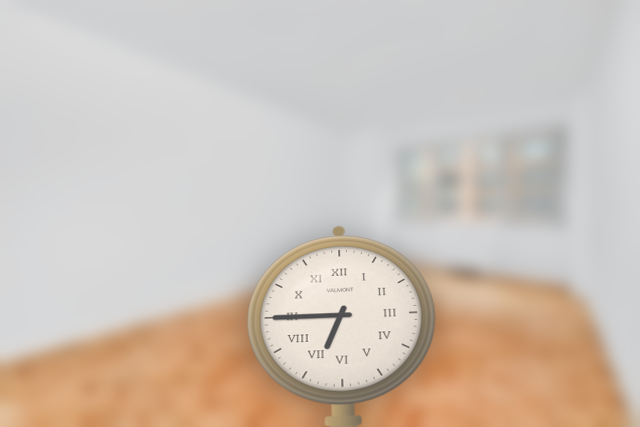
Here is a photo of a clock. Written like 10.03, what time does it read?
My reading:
6.45
